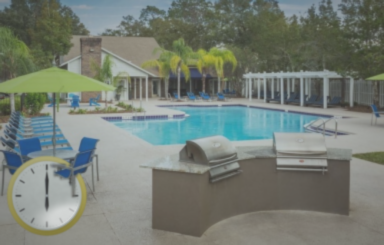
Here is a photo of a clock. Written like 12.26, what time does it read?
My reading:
6.00
